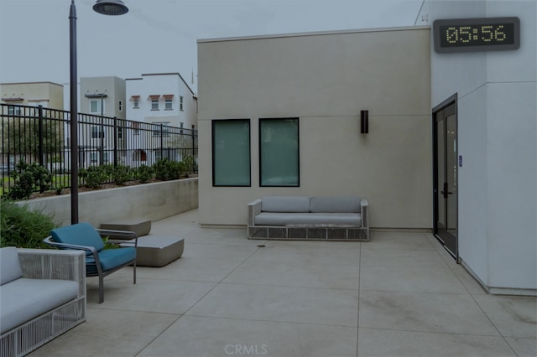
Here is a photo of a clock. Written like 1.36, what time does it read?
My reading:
5.56
